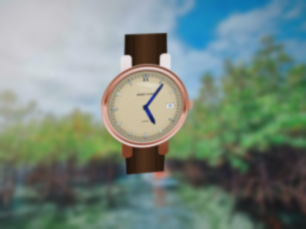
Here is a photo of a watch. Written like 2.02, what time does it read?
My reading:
5.06
